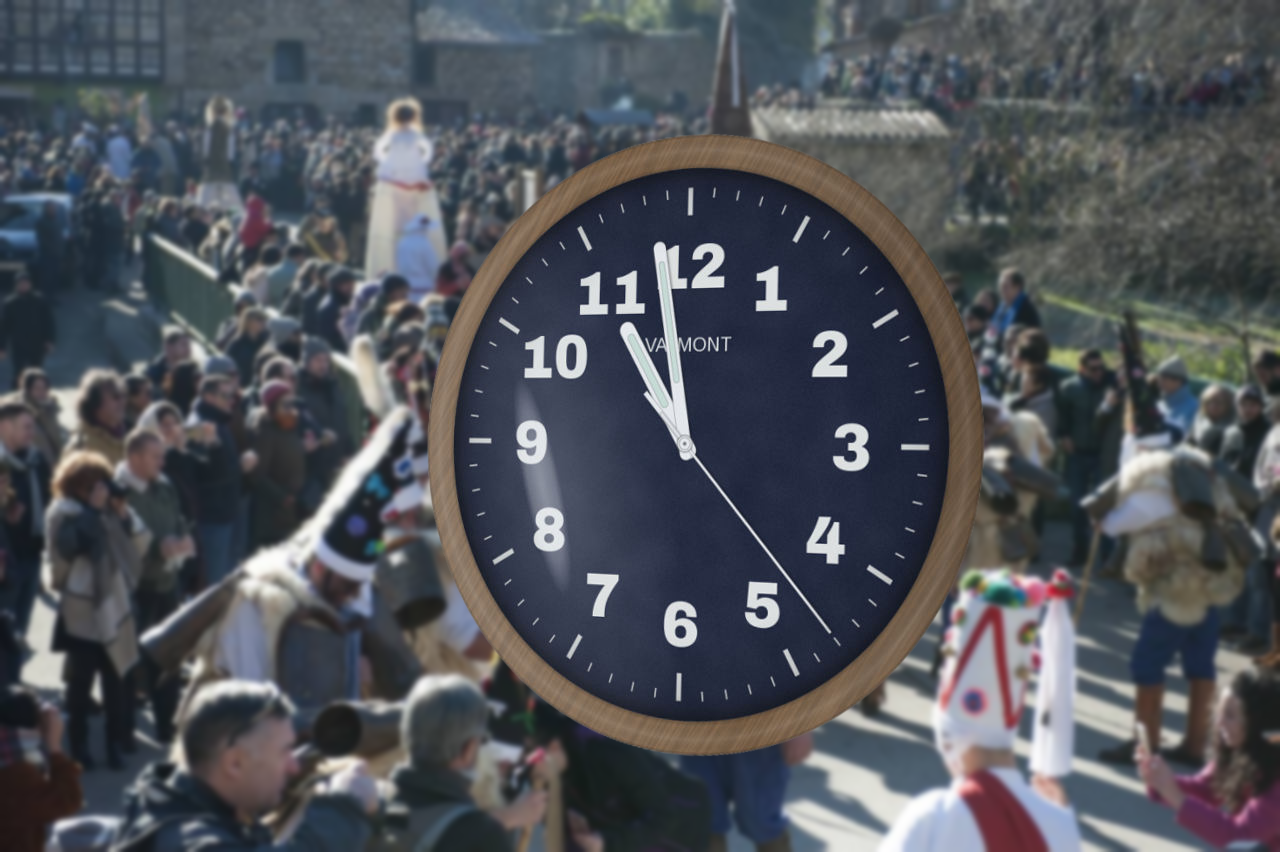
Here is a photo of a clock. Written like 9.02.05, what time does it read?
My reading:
10.58.23
